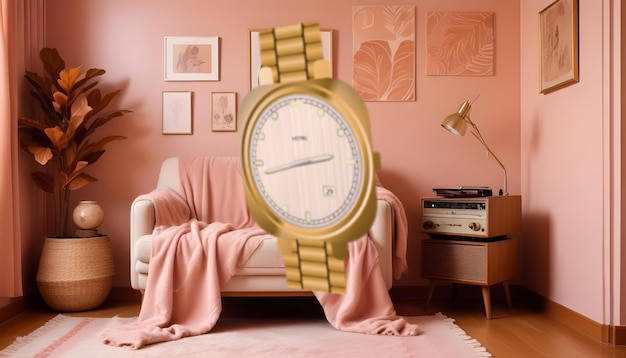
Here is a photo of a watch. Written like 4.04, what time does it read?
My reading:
2.43
